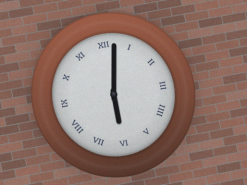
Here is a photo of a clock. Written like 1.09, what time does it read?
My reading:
6.02
